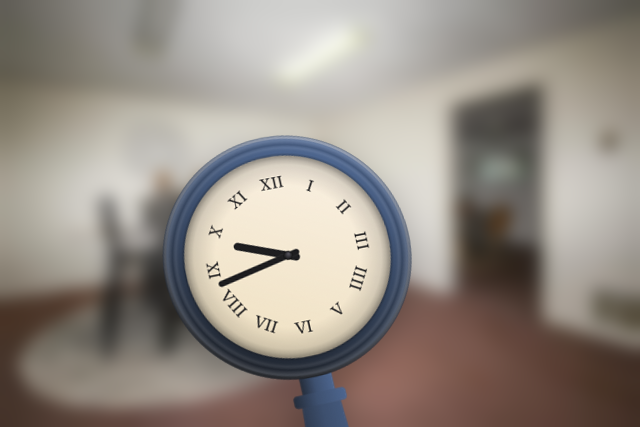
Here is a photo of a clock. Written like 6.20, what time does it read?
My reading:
9.43
